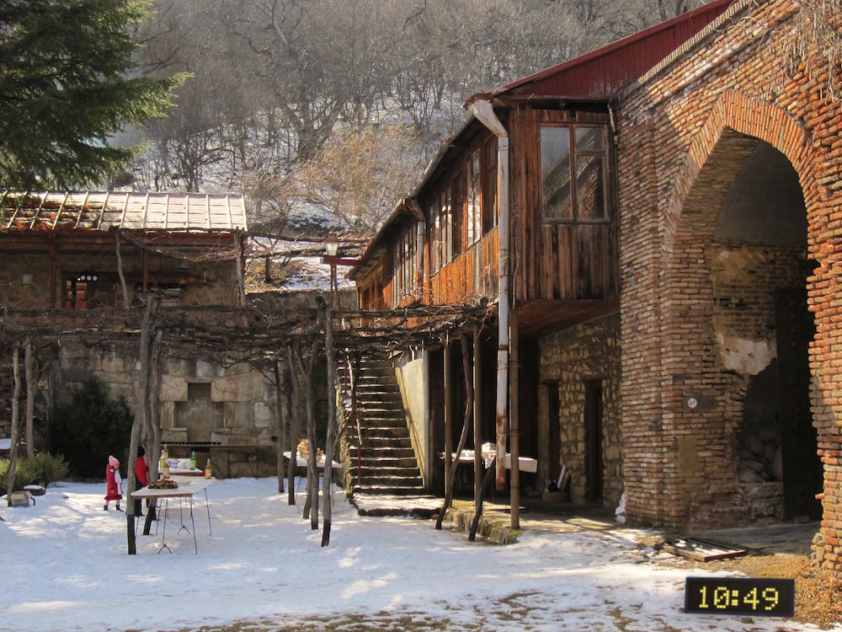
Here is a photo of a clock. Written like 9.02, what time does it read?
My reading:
10.49
